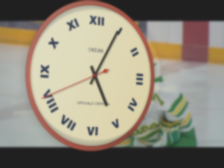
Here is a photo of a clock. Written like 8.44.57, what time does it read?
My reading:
5.04.41
